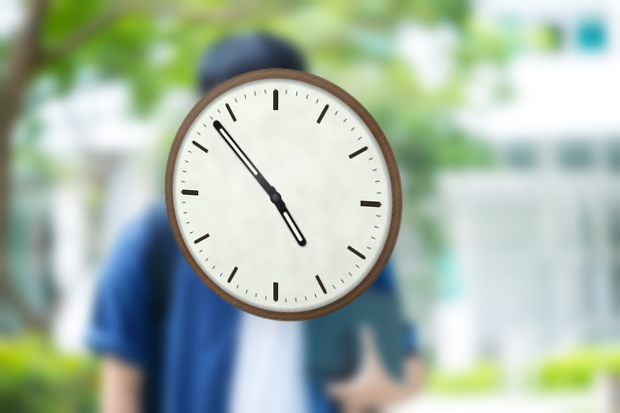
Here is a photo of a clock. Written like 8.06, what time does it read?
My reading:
4.53
